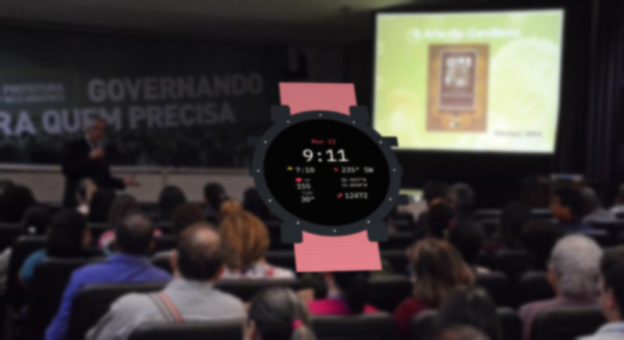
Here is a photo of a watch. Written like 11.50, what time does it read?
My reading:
9.11
